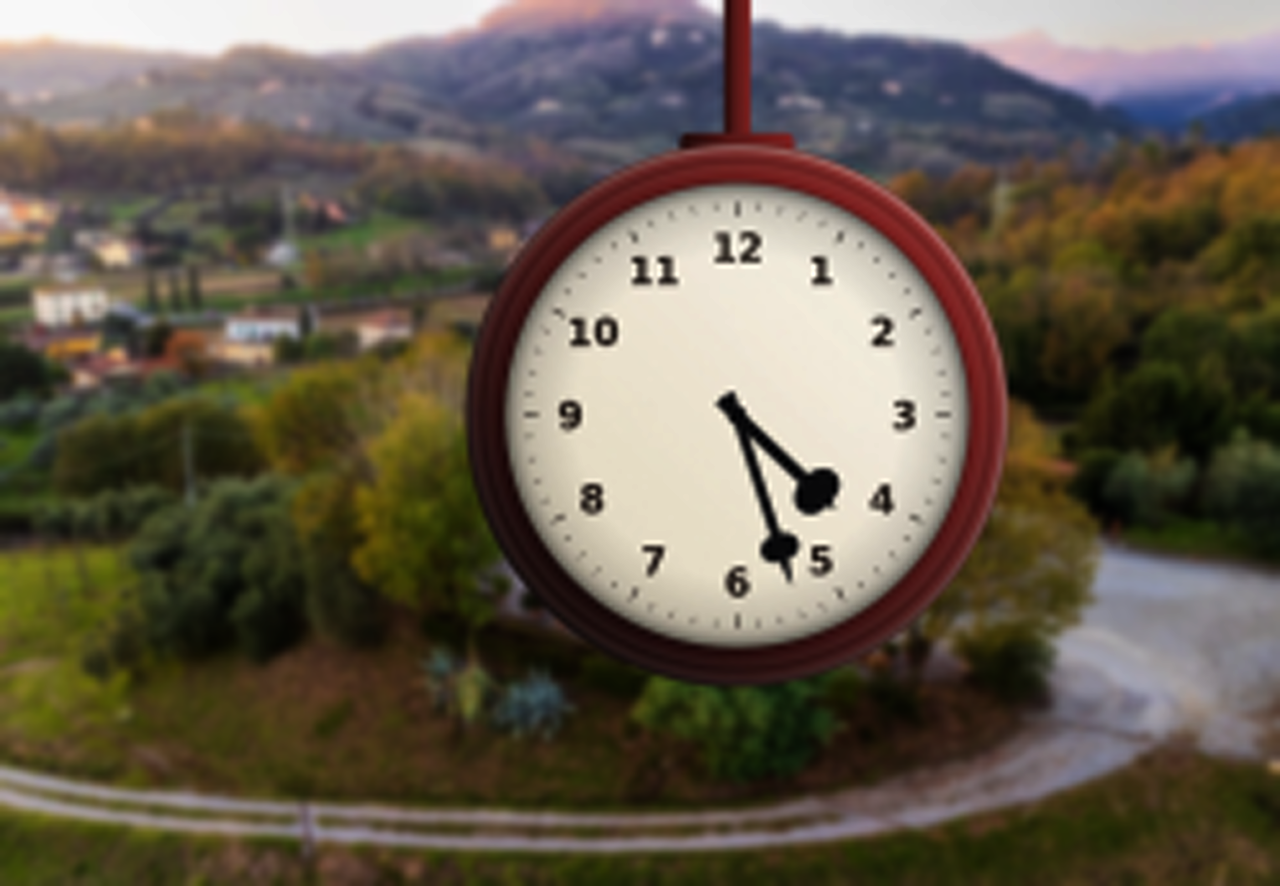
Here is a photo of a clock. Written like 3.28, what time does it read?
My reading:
4.27
